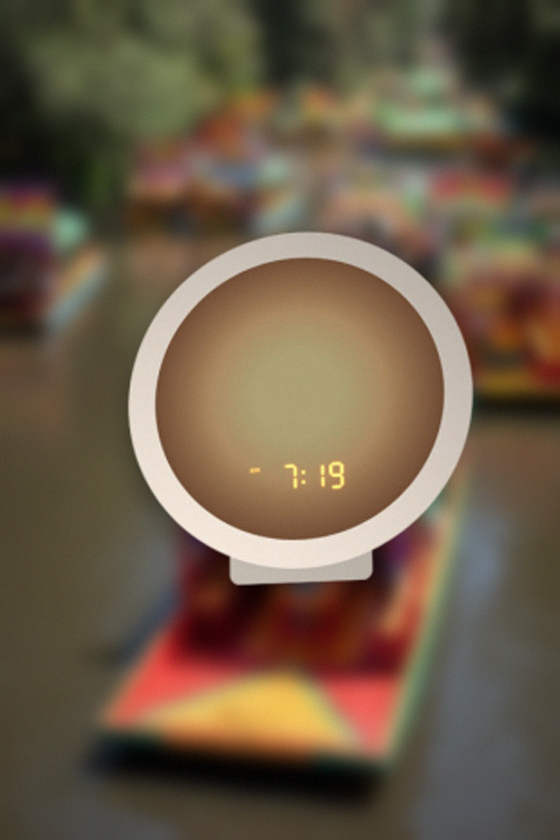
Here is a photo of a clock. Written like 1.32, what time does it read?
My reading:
7.19
